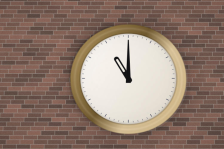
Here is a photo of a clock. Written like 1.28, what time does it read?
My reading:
11.00
